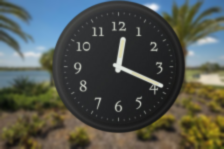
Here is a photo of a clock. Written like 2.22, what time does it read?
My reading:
12.19
